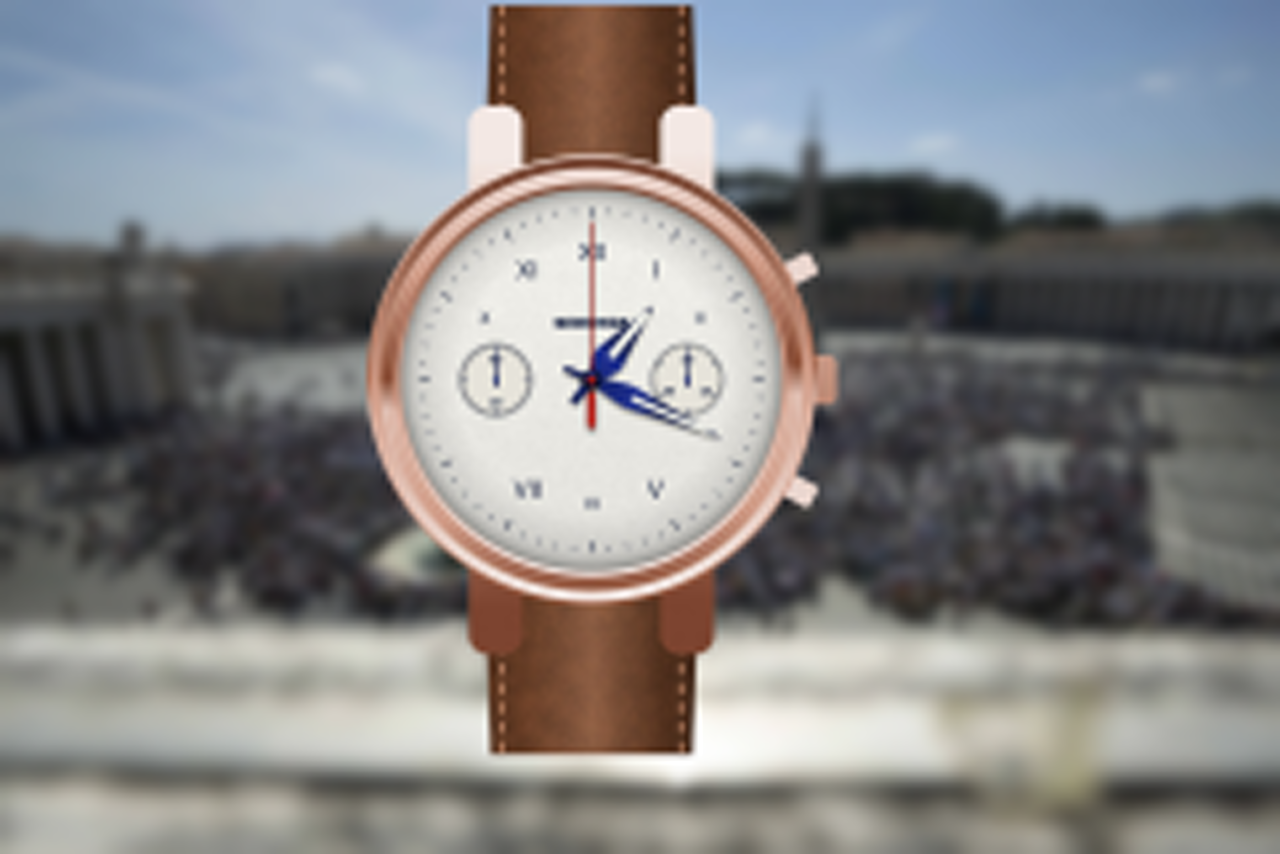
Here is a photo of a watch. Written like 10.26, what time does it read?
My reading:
1.19
